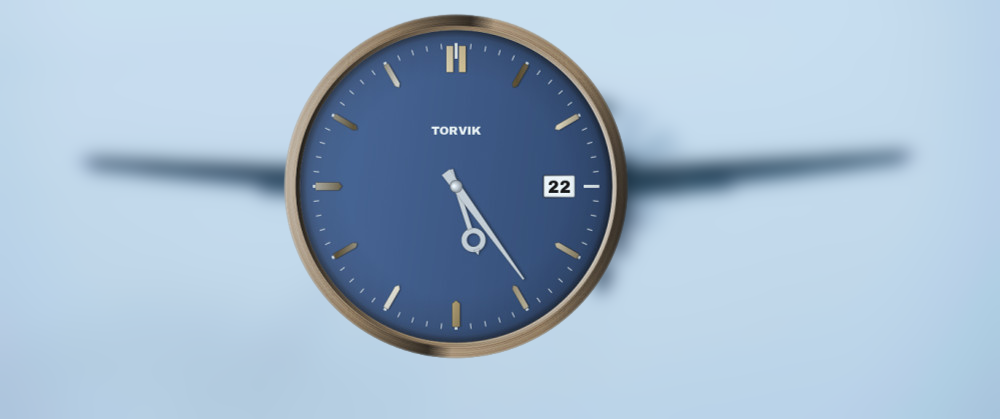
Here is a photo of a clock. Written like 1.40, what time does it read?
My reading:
5.24
